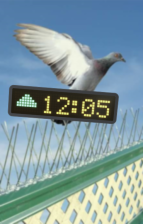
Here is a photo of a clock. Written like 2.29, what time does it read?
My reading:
12.05
